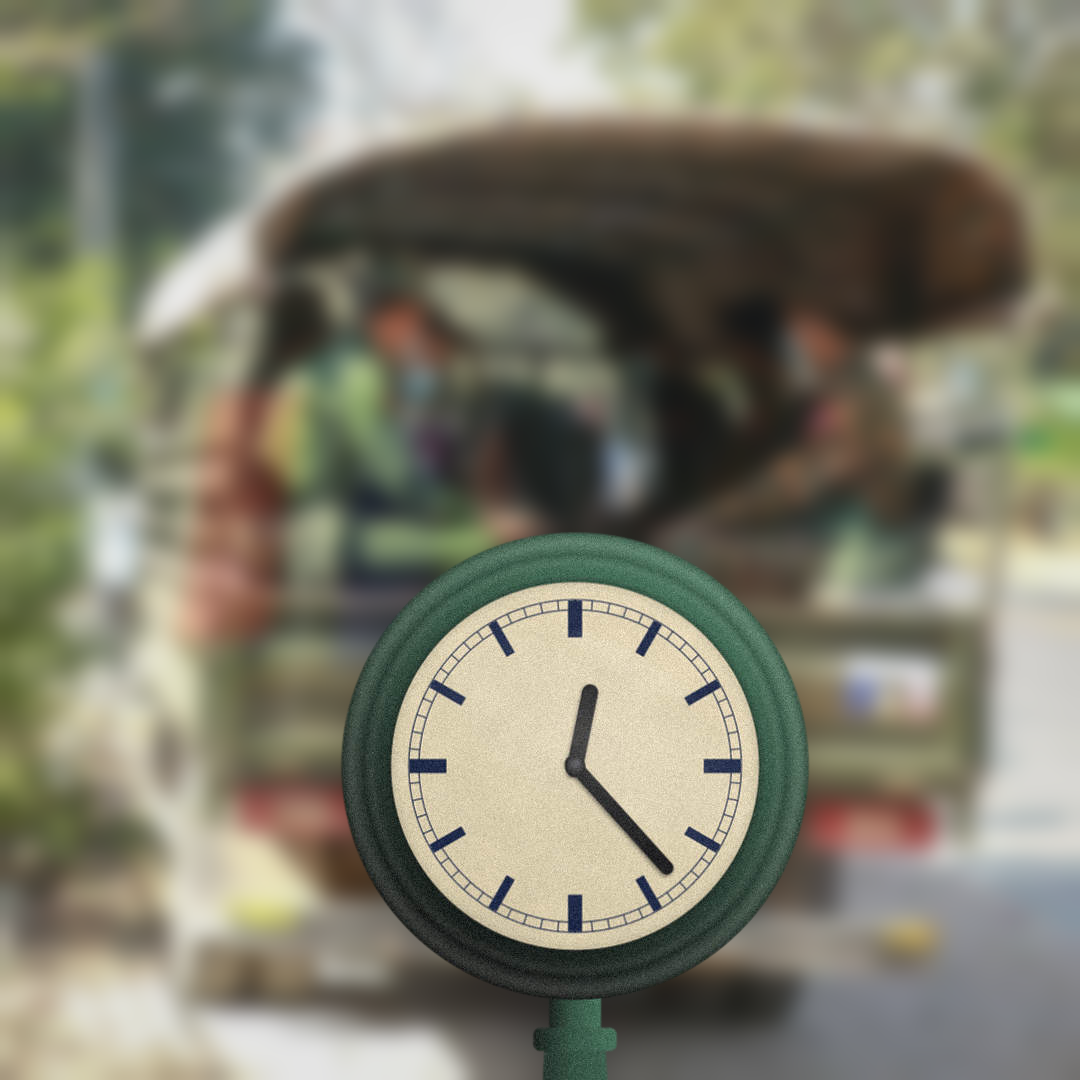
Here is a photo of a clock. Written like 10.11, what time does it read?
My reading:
12.23
